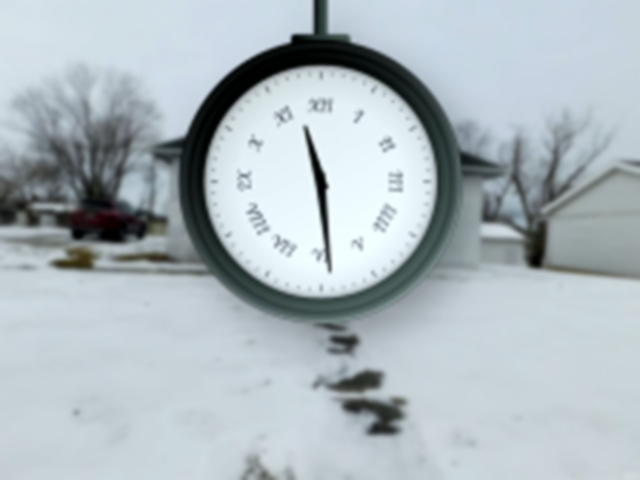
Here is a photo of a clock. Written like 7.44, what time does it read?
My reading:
11.29
